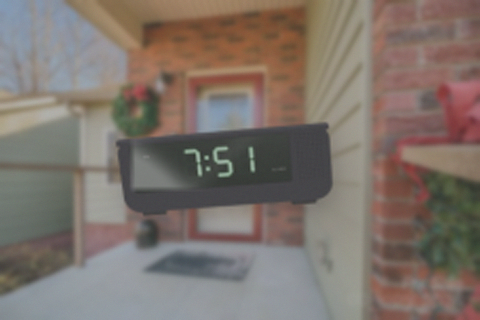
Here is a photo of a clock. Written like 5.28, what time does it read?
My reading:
7.51
